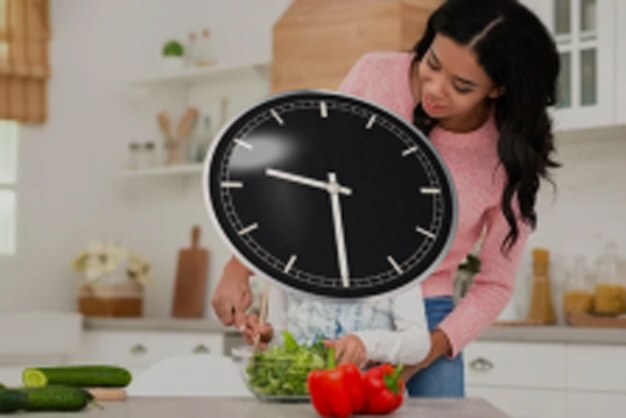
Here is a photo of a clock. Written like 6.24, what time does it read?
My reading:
9.30
